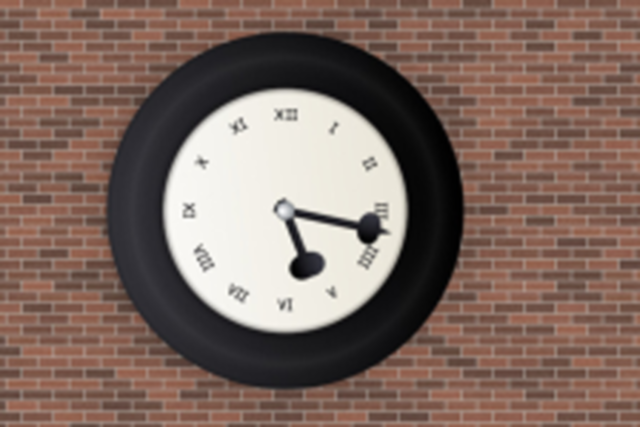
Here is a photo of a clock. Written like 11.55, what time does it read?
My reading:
5.17
